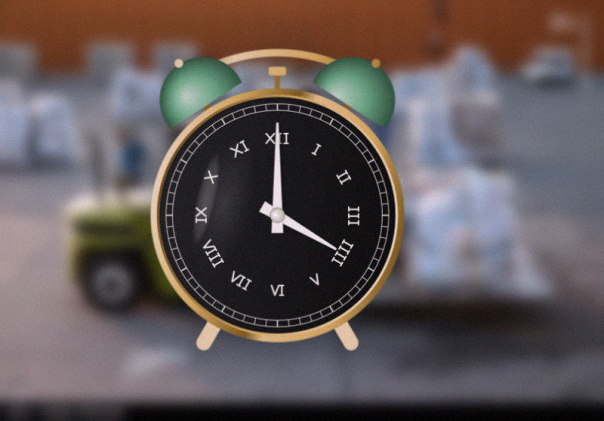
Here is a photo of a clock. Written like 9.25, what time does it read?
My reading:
4.00
